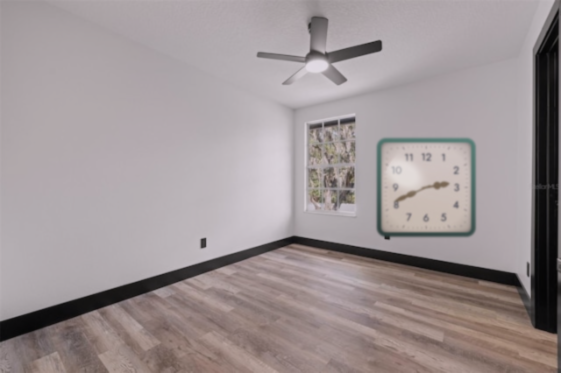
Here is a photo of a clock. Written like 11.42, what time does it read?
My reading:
2.41
